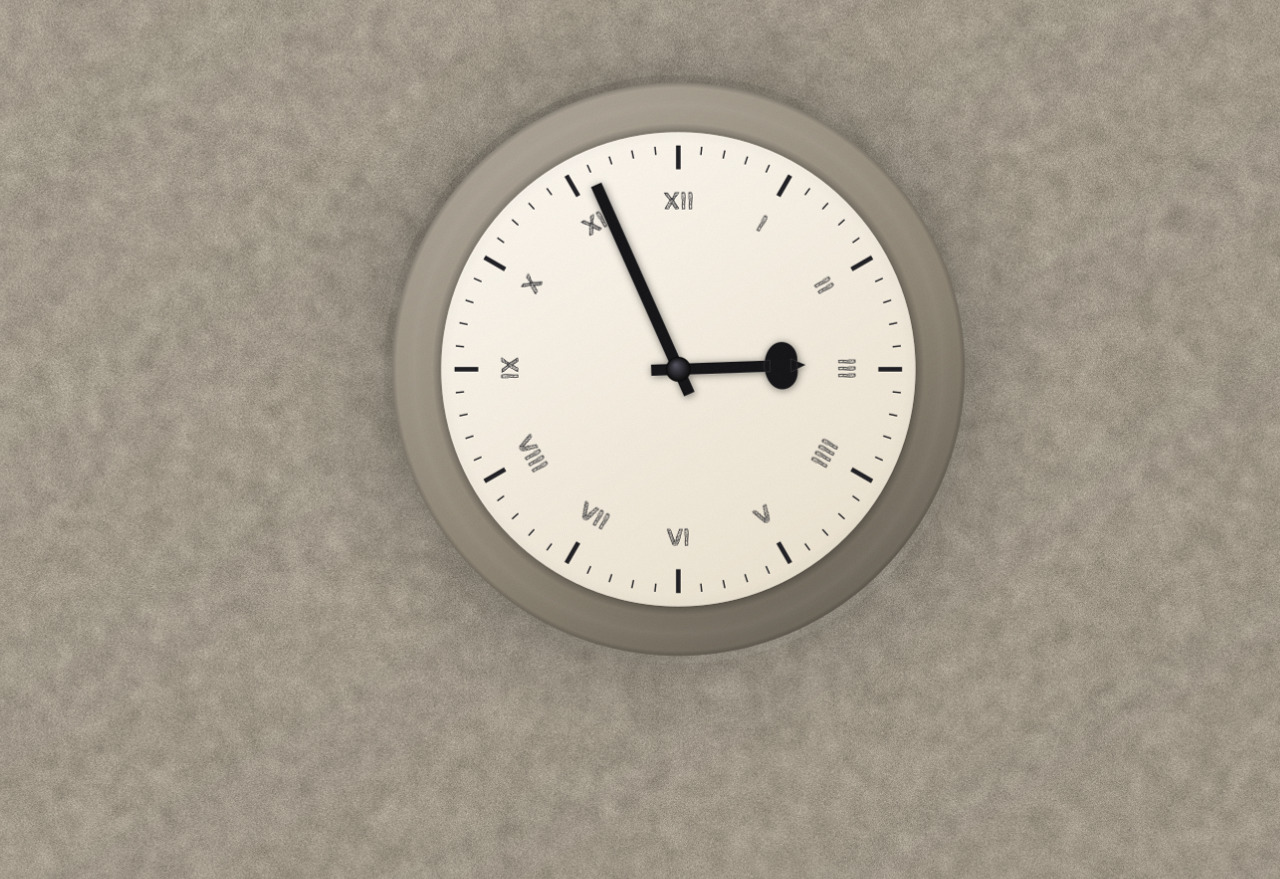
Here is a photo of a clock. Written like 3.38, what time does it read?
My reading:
2.56
